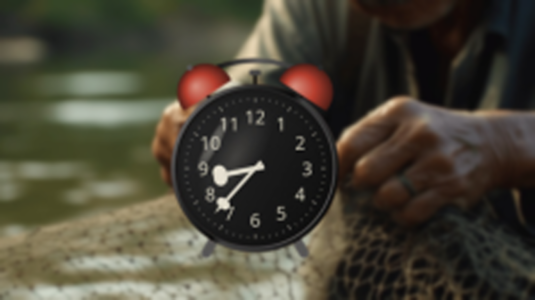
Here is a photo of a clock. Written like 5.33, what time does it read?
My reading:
8.37
